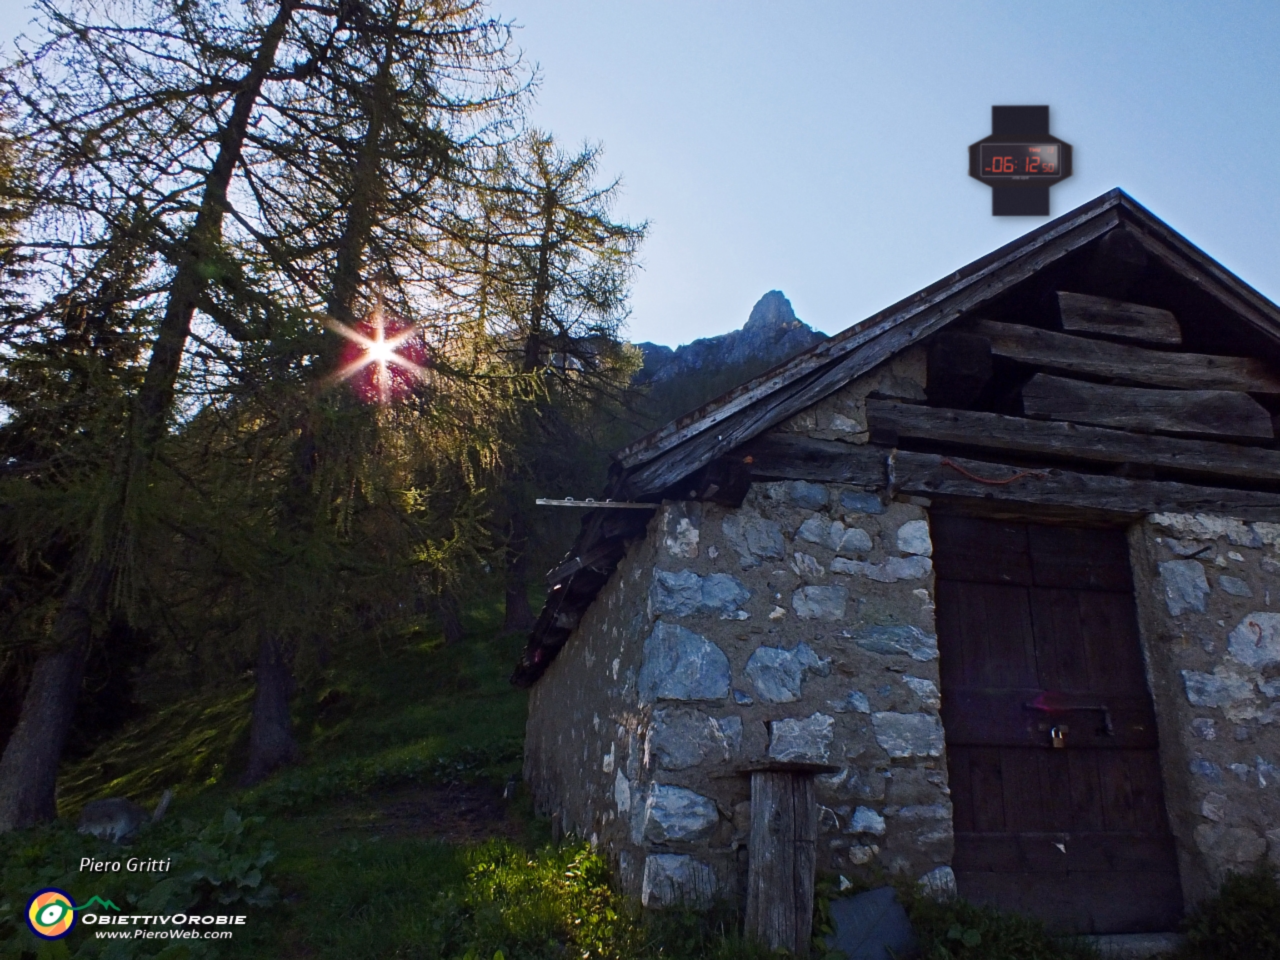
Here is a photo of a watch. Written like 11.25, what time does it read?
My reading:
6.12
